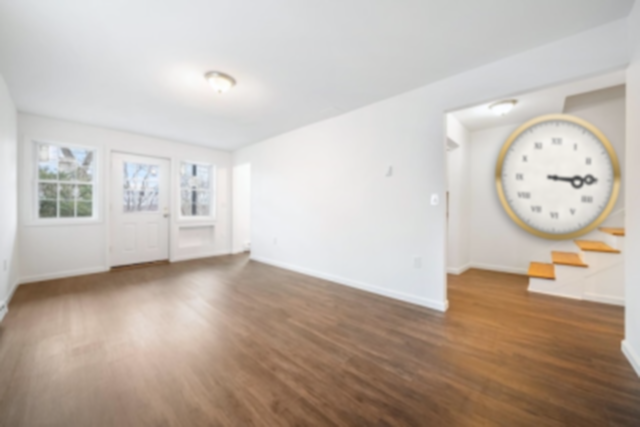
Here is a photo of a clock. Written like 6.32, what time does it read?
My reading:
3.15
